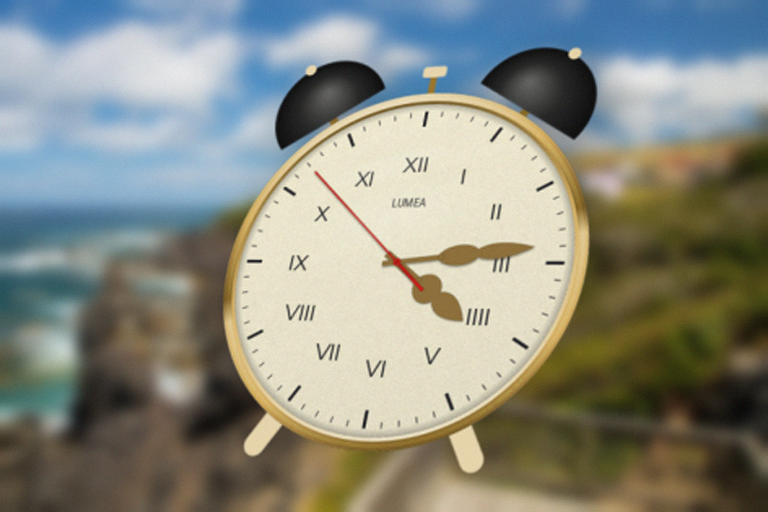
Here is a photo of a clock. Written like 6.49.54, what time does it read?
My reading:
4.13.52
